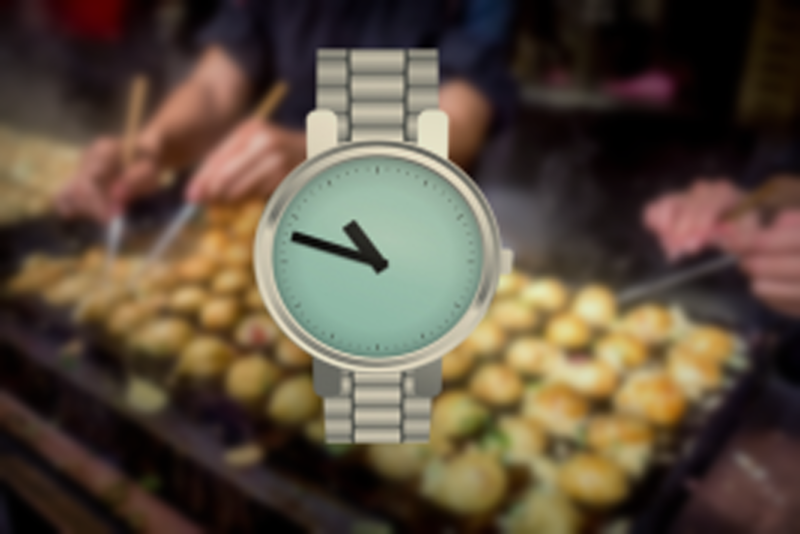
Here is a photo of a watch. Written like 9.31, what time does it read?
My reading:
10.48
